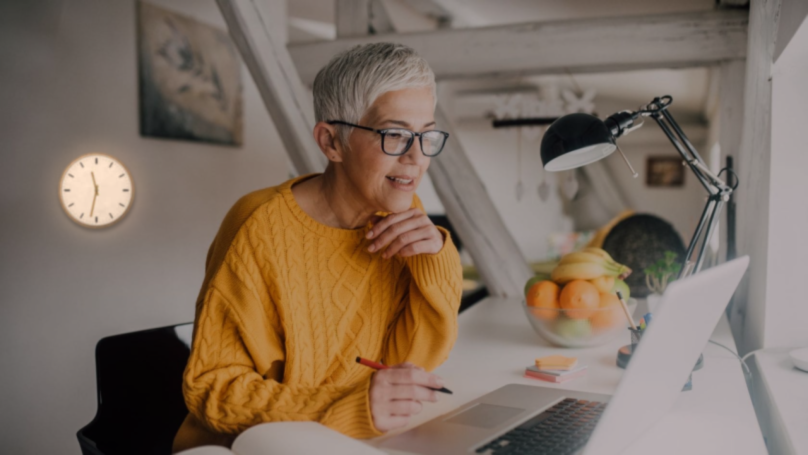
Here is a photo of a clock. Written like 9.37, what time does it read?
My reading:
11.32
